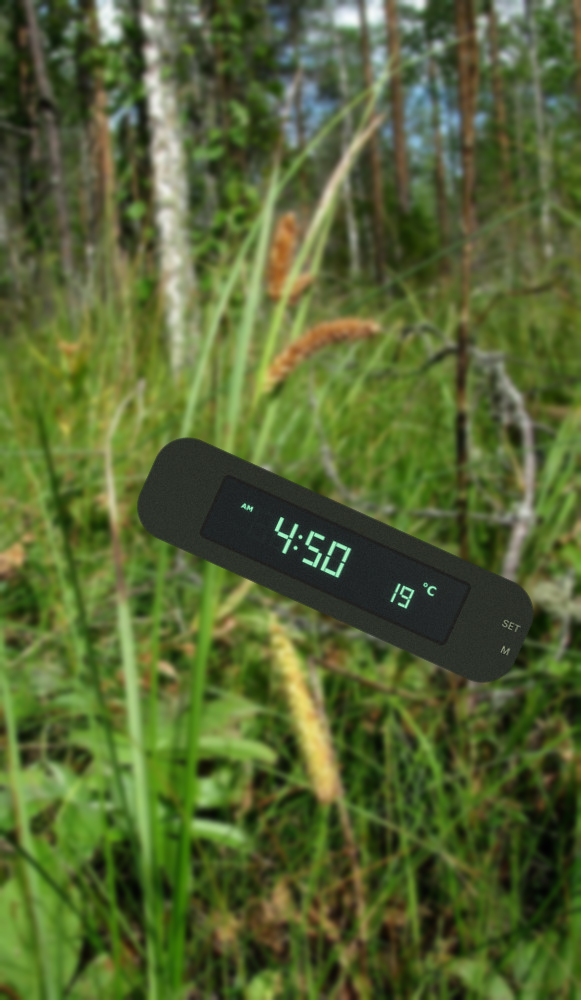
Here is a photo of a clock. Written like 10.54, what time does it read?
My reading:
4.50
